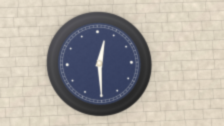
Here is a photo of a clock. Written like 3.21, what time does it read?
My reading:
12.30
